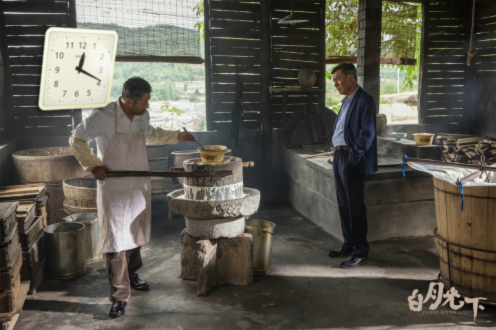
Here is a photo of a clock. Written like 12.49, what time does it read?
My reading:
12.19
